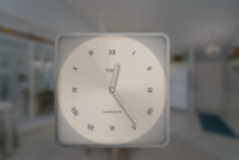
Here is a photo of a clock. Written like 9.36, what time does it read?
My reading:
12.24
